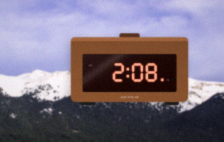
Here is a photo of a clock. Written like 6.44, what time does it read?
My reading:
2.08
